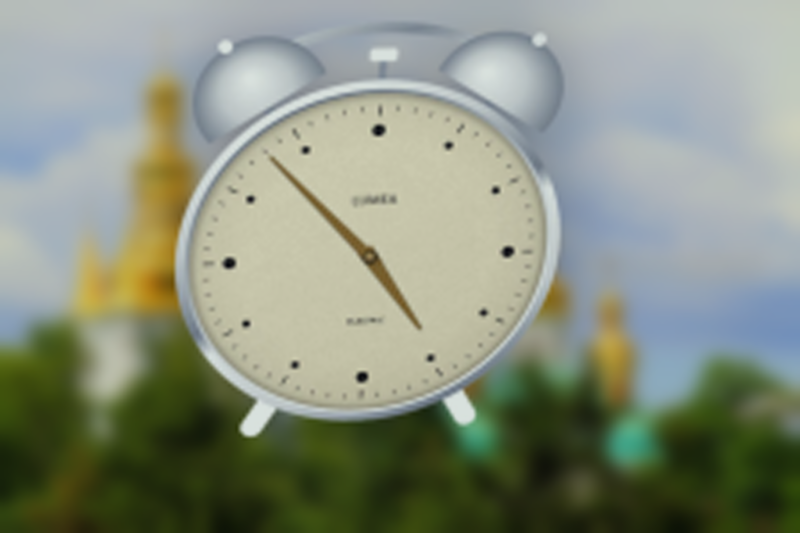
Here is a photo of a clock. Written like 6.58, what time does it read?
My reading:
4.53
